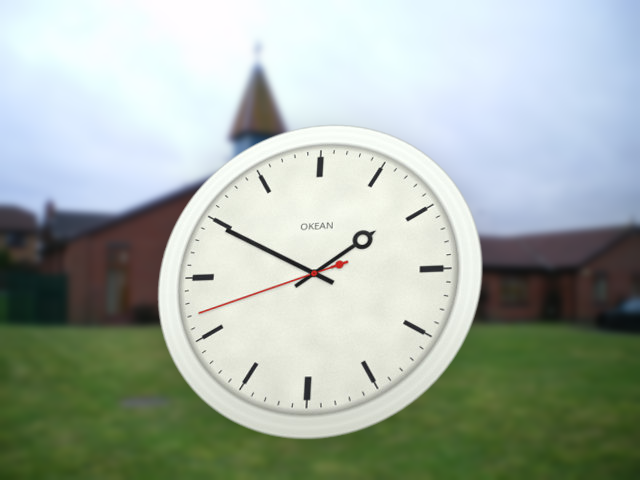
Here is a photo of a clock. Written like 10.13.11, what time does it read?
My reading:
1.49.42
